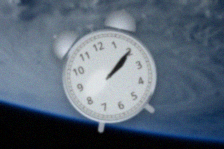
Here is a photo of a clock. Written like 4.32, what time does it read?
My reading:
2.10
